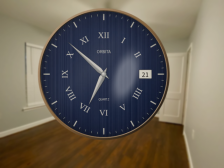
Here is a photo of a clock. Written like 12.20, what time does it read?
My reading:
6.52
